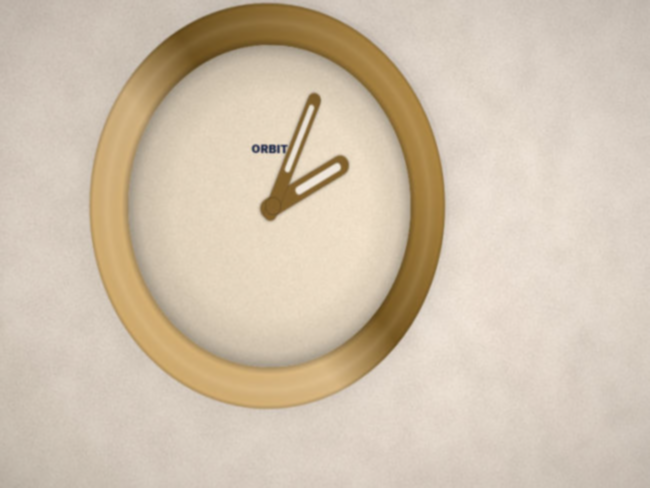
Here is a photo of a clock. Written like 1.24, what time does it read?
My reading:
2.04
